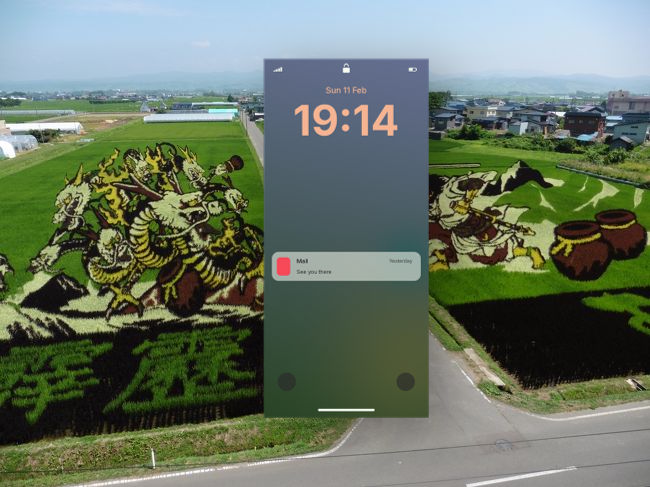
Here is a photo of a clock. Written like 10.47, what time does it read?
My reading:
19.14
